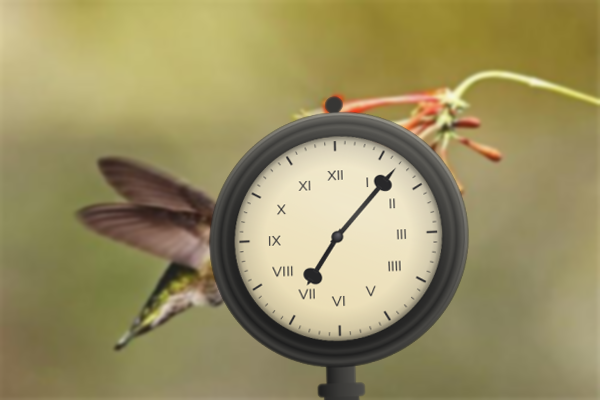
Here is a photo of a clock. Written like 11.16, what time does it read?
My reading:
7.07
